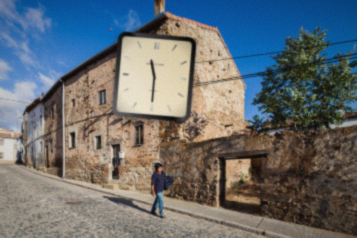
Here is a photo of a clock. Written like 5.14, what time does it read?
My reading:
11.30
